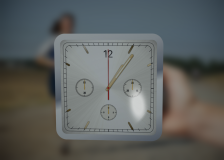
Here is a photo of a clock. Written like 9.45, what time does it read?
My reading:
1.06
